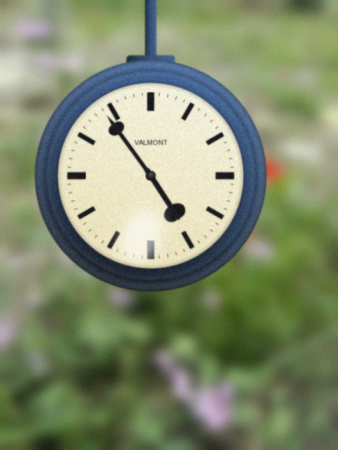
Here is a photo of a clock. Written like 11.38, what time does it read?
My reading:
4.54
